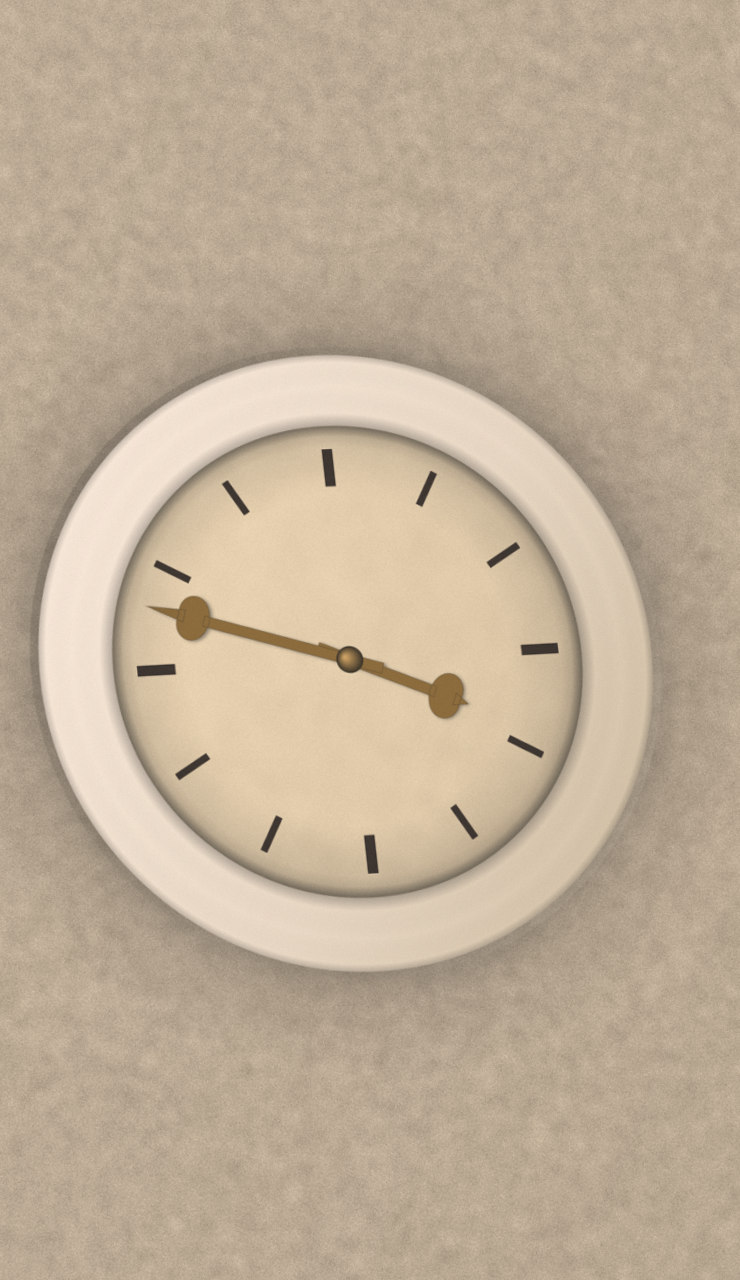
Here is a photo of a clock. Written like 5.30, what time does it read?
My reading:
3.48
